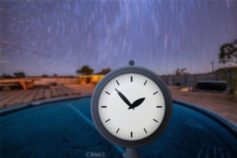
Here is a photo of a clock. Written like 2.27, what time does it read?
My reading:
1.53
